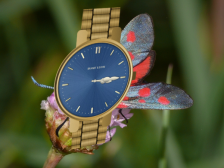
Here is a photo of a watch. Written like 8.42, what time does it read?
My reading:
3.15
